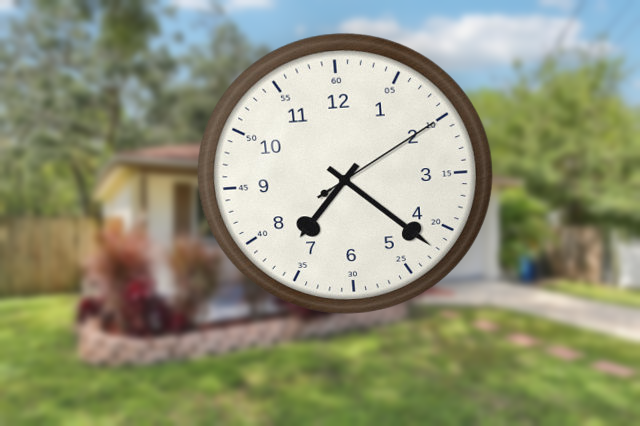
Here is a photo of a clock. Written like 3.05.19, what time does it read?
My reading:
7.22.10
